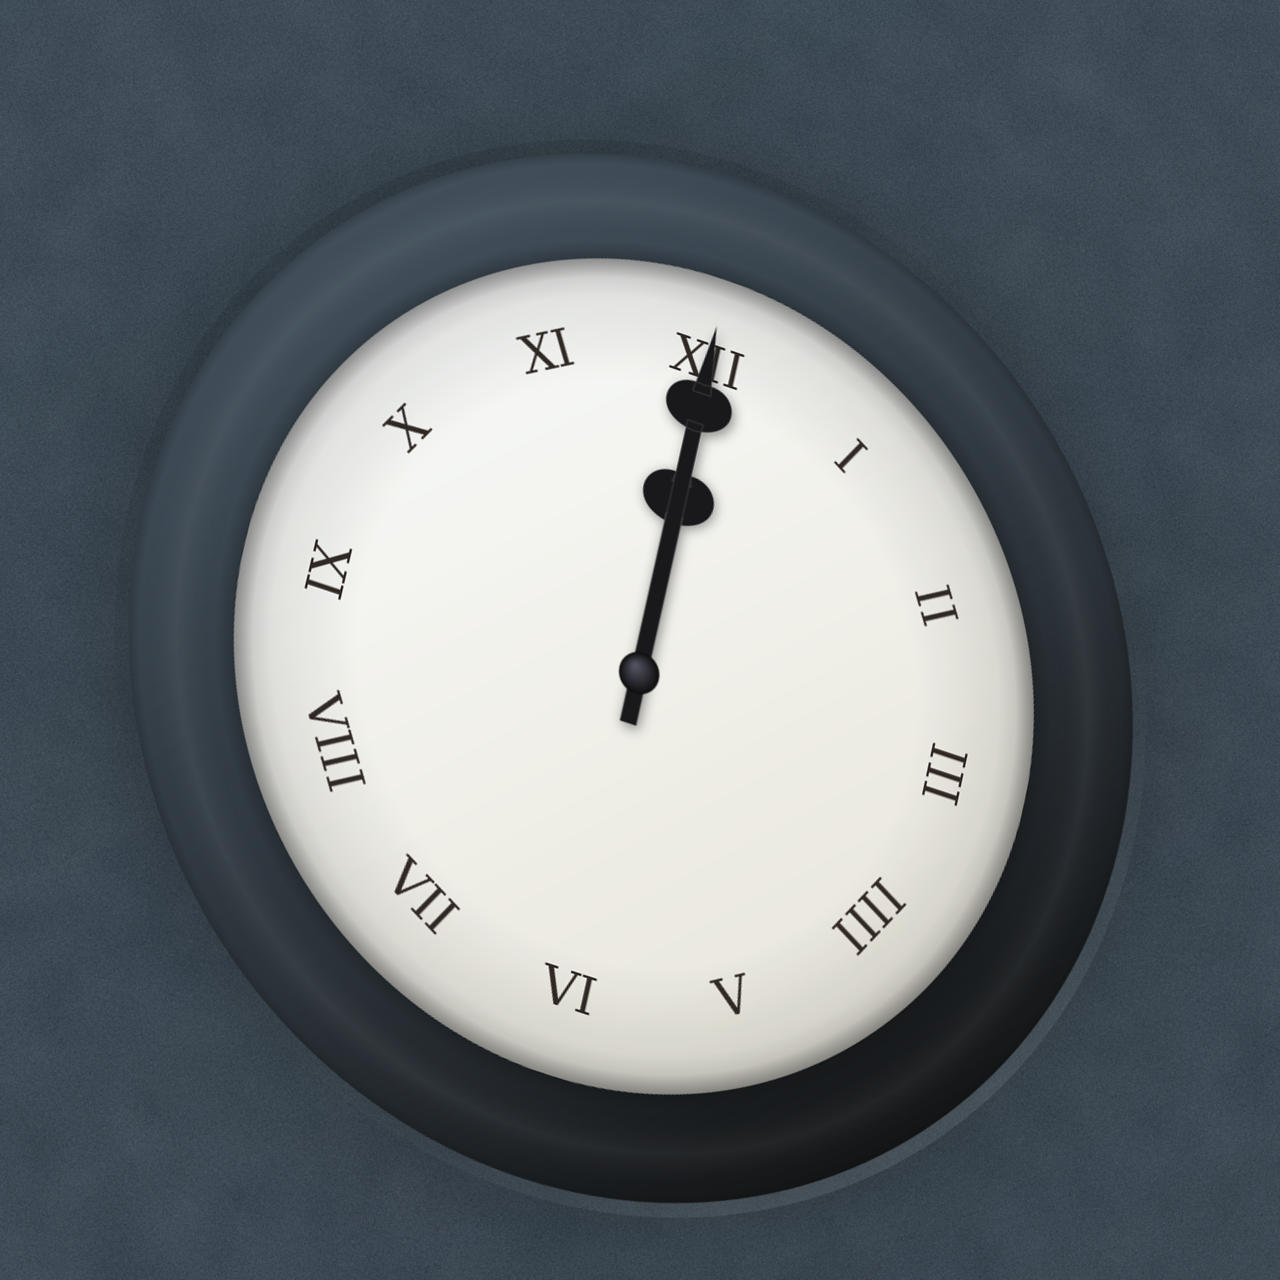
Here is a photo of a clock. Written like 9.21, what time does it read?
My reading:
12.00
